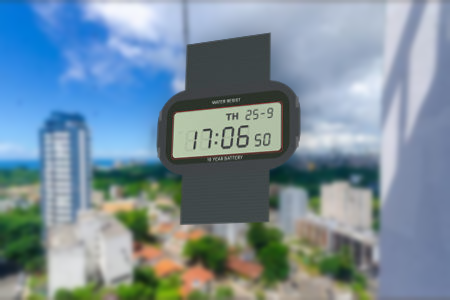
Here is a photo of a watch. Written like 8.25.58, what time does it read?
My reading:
17.06.50
